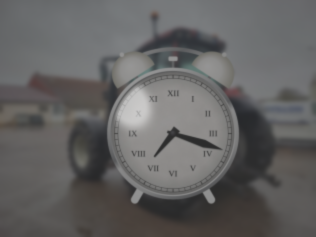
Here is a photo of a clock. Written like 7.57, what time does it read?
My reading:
7.18
